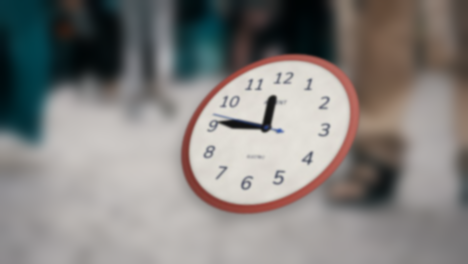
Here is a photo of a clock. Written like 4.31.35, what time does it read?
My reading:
11.45.47
